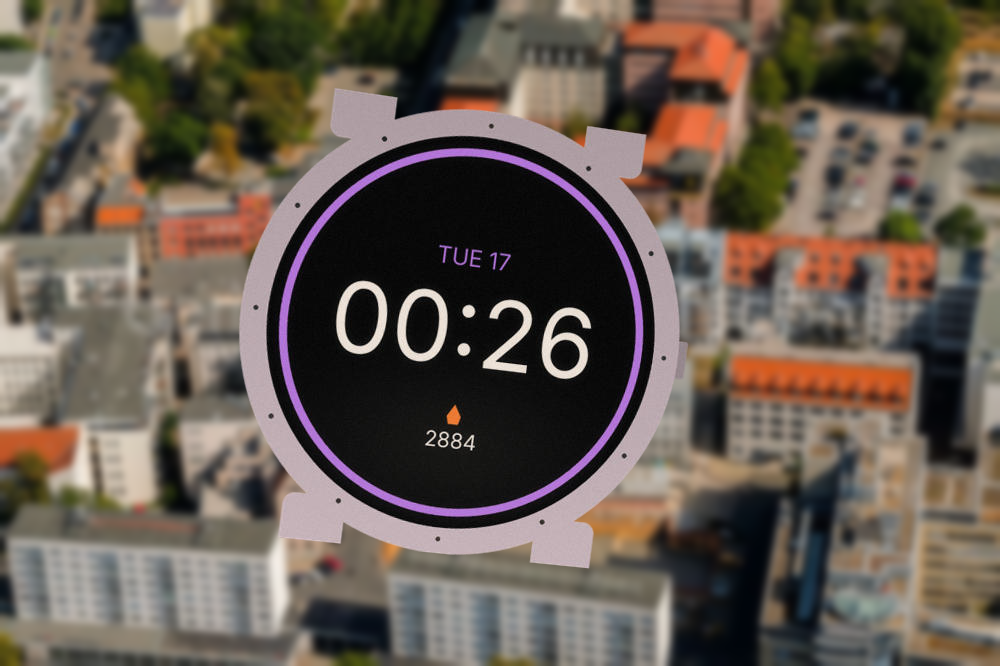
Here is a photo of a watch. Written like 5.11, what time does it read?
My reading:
0.26
